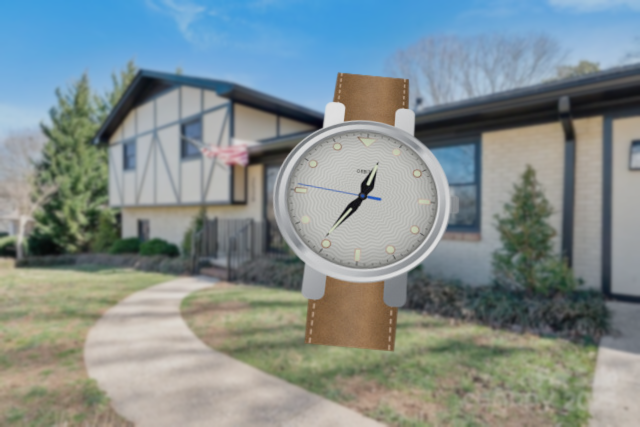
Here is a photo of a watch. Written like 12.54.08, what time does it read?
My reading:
12.35.46
